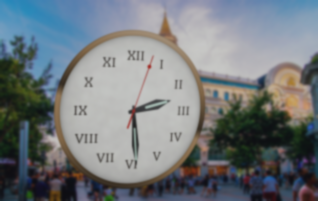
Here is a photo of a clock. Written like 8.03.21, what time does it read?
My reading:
2.29.03
